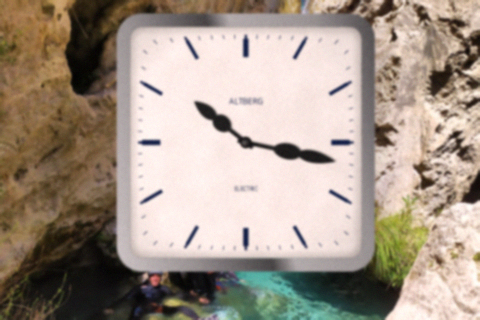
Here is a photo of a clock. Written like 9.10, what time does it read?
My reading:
10.17
